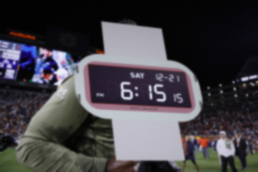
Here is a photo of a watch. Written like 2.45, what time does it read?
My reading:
6.15
